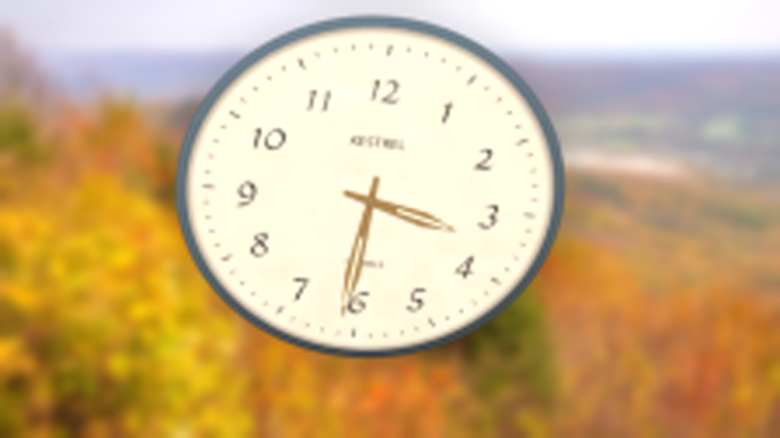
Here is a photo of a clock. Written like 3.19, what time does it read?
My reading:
3.31
